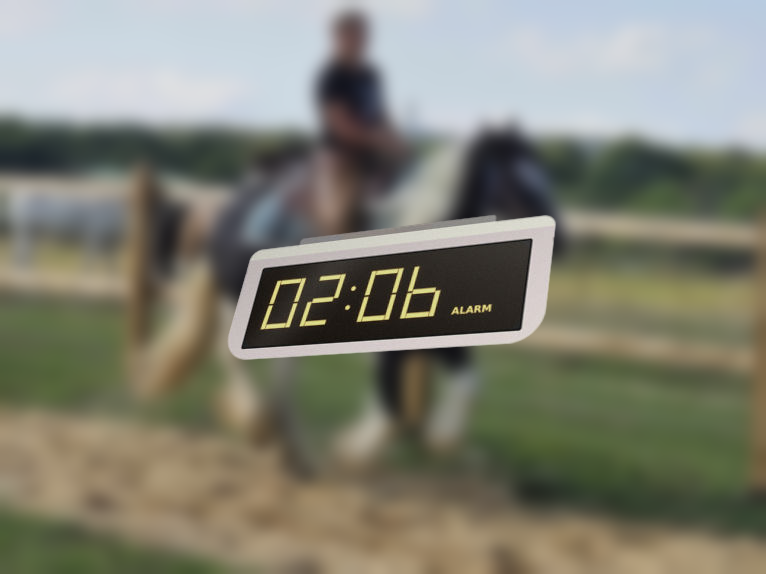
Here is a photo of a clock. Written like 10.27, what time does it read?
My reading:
2.06
